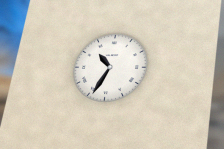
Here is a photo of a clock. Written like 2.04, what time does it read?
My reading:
10.34
